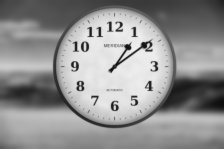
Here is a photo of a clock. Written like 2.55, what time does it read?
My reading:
1.09
